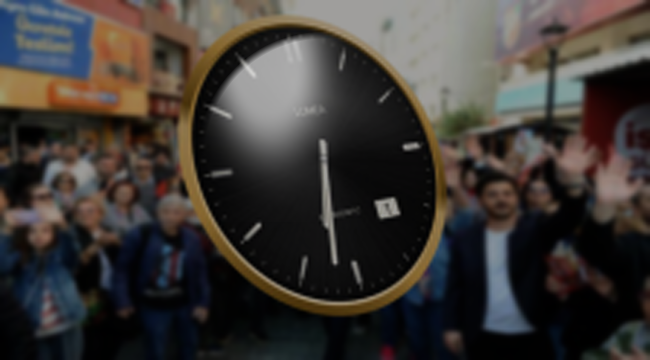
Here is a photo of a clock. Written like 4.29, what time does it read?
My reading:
6.32
